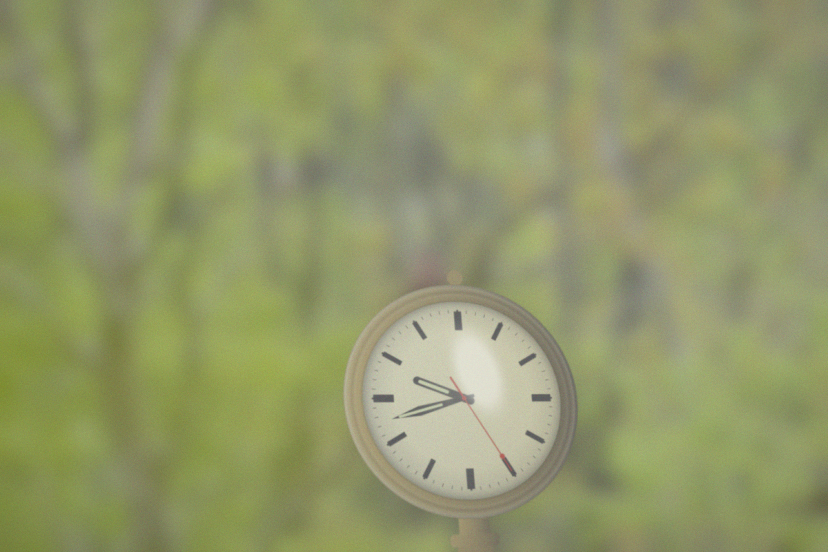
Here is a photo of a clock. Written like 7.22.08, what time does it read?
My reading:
9.42.25
